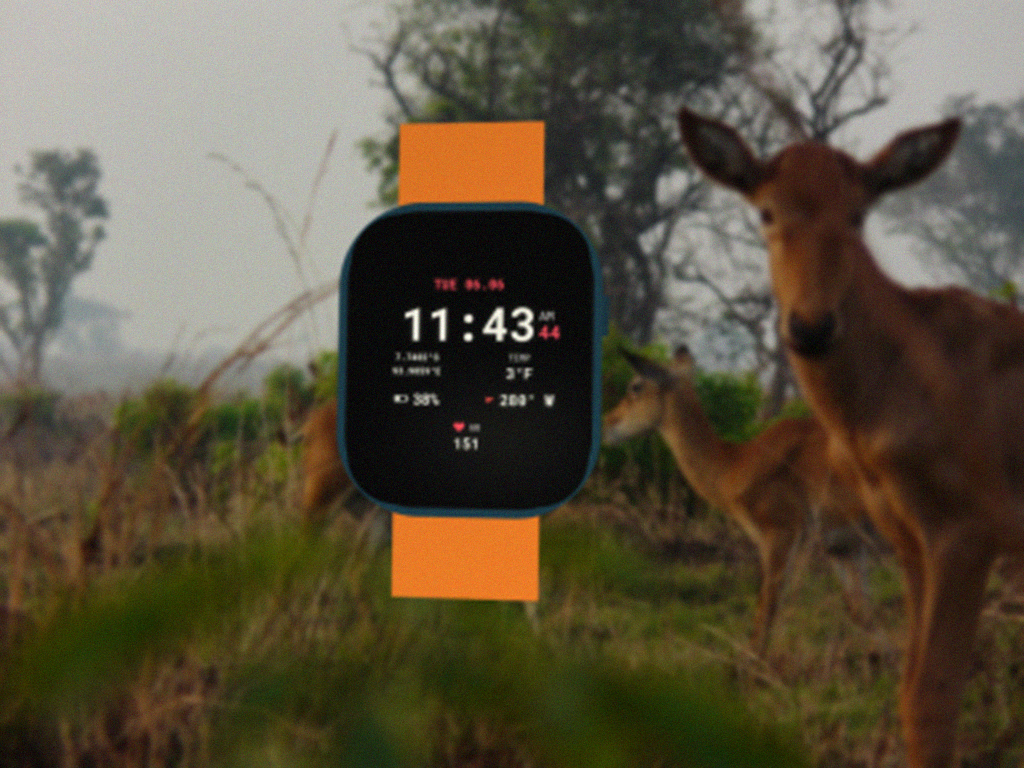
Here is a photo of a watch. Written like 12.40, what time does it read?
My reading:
11.43
